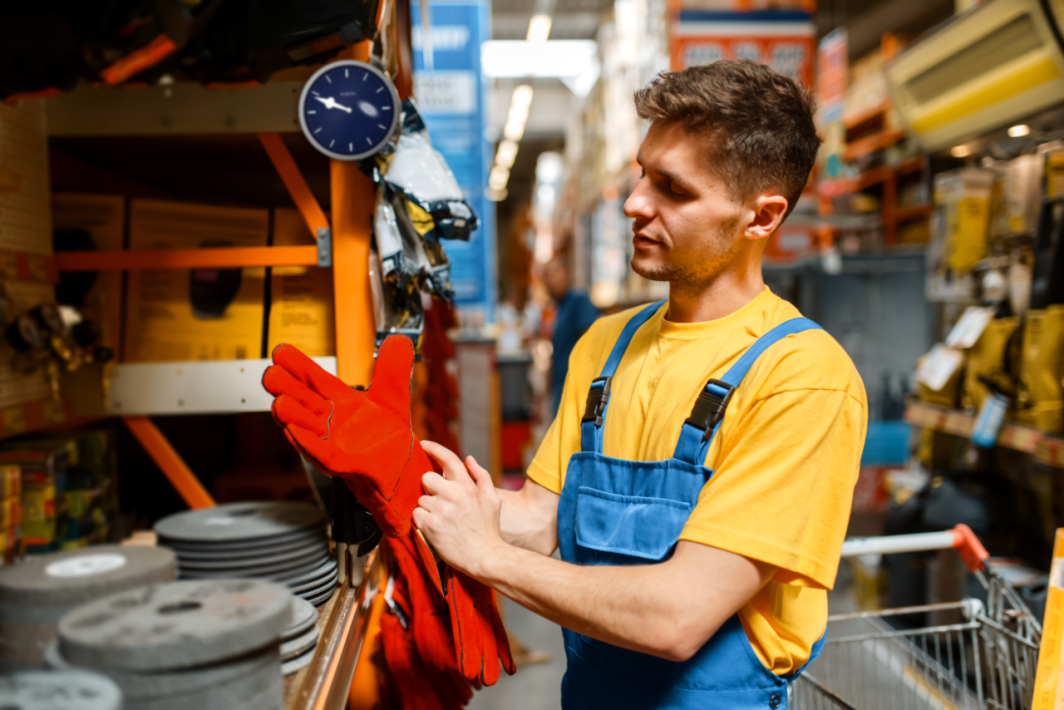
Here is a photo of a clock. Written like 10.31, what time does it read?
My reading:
9.49
